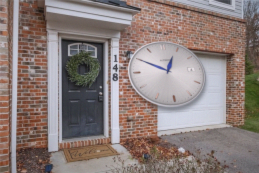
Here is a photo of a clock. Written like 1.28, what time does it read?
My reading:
12.50
